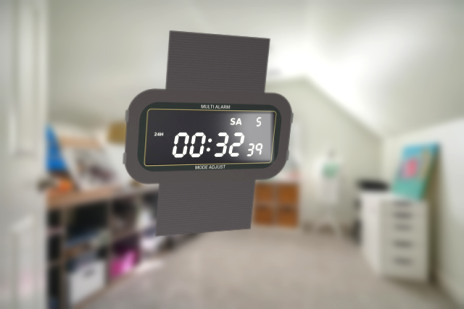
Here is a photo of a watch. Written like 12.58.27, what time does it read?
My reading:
0.32.39
